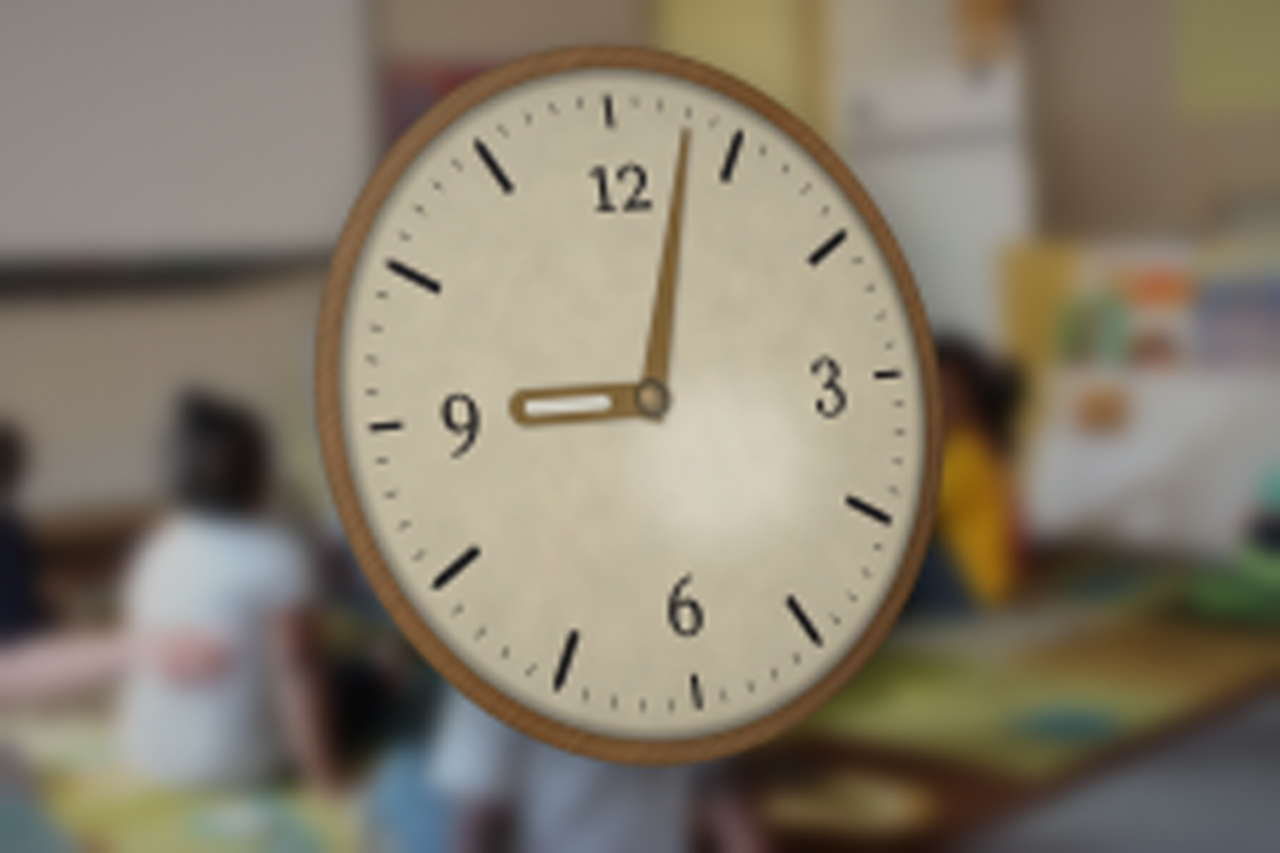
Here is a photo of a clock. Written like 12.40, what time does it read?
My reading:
9.03
